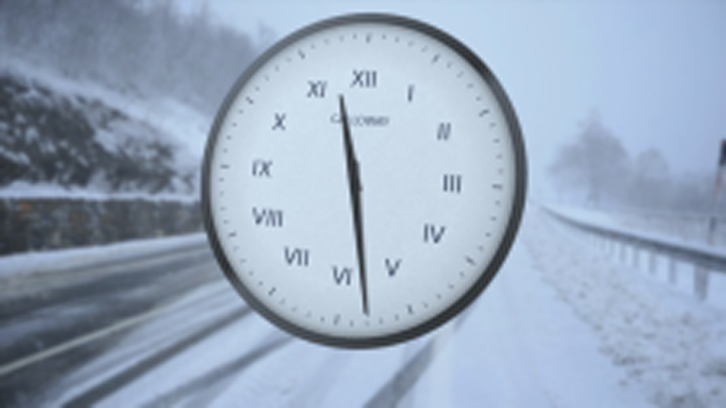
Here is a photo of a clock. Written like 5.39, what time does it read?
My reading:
11.28
